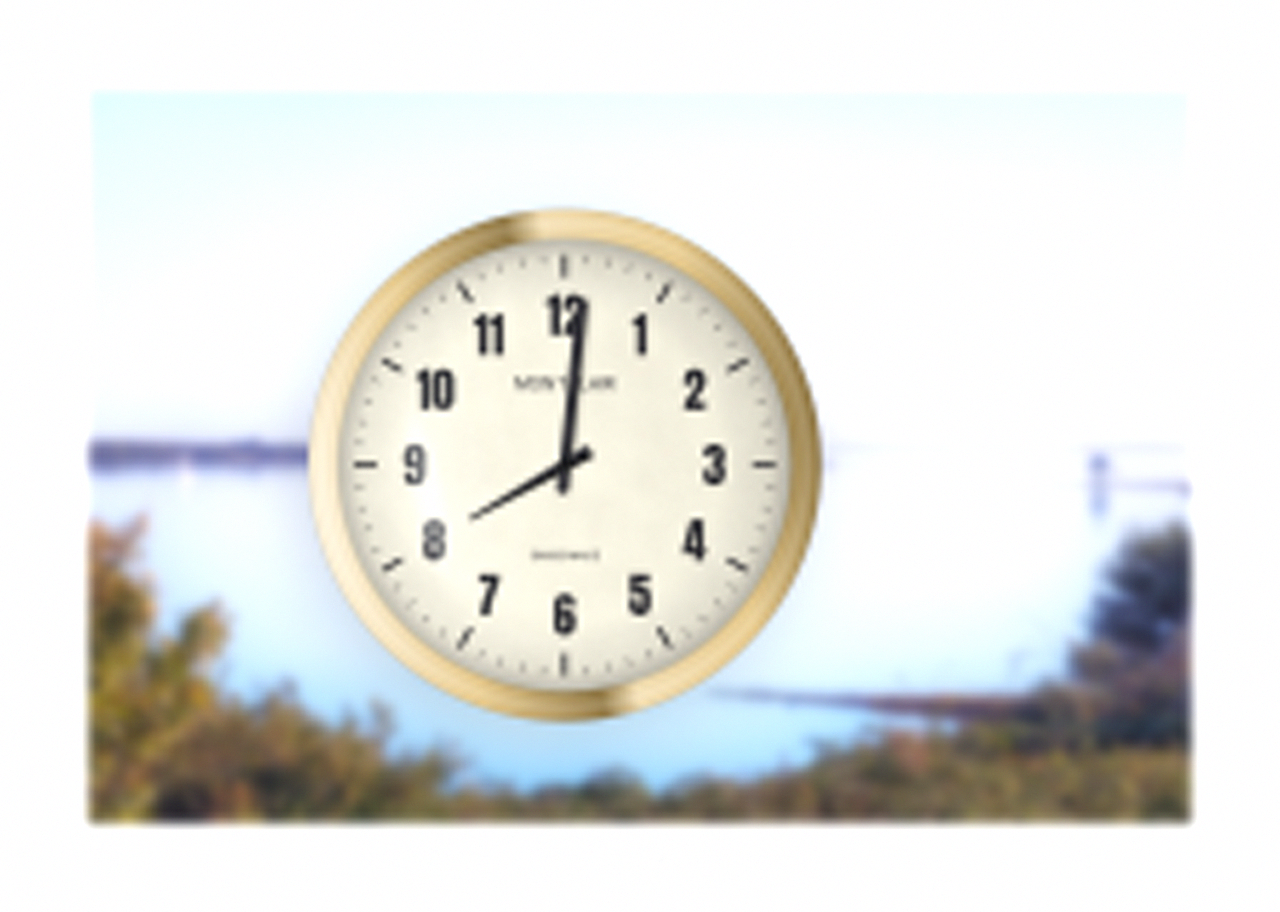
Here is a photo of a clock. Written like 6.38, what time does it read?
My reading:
8.01
